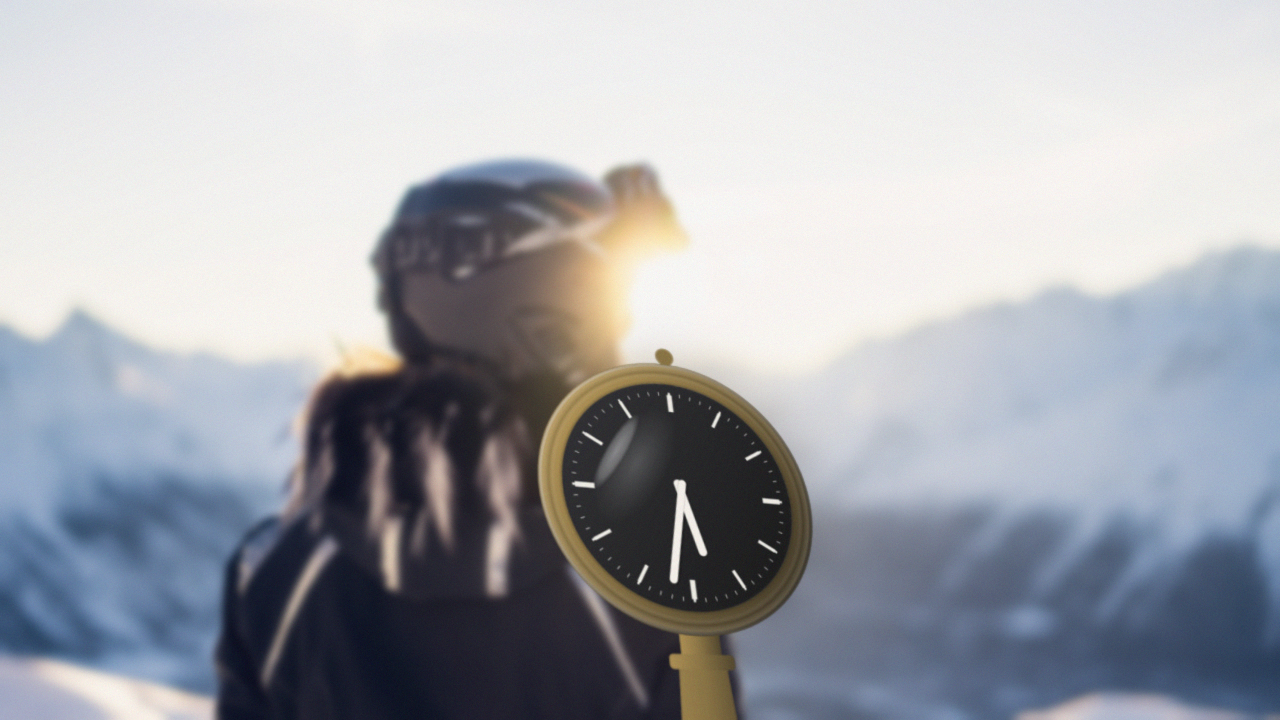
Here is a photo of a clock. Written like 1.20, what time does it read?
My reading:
5.32
